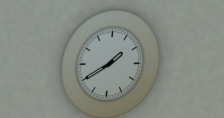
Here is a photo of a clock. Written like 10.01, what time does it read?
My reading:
1.40
